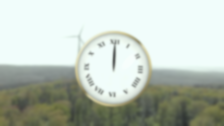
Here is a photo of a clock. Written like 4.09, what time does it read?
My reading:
12.00
